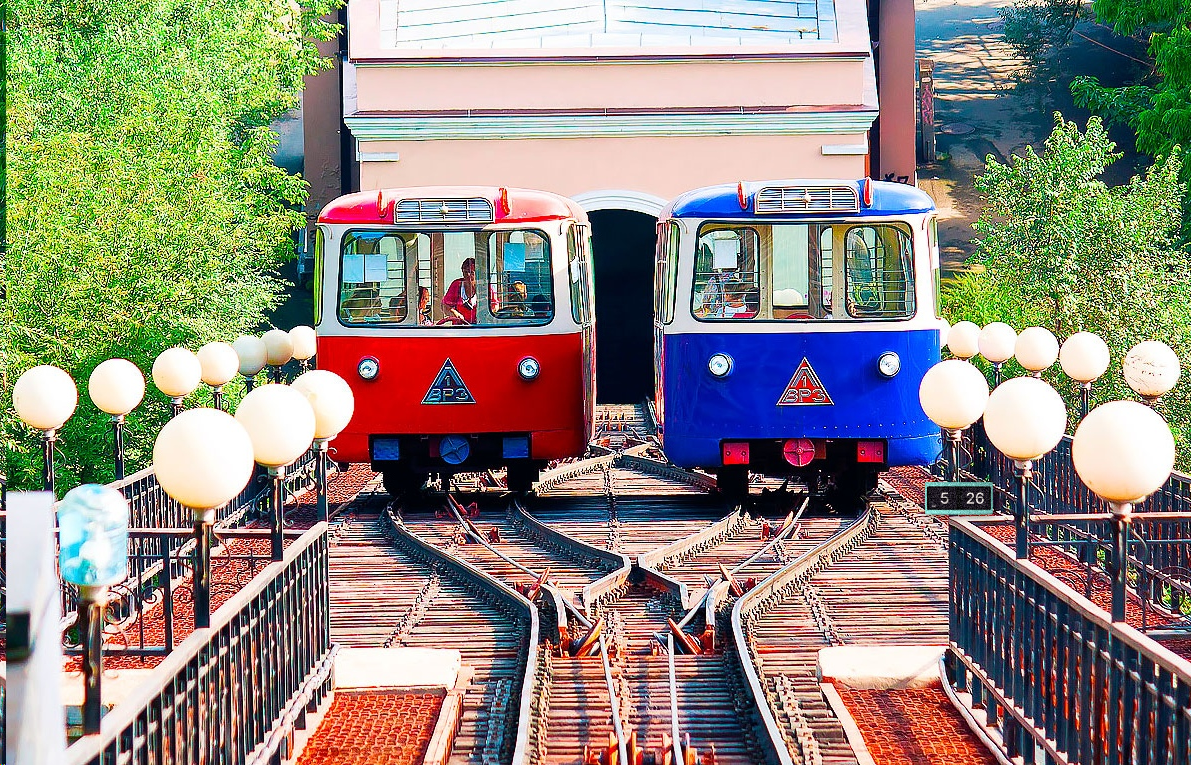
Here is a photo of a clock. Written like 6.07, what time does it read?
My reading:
5.26
